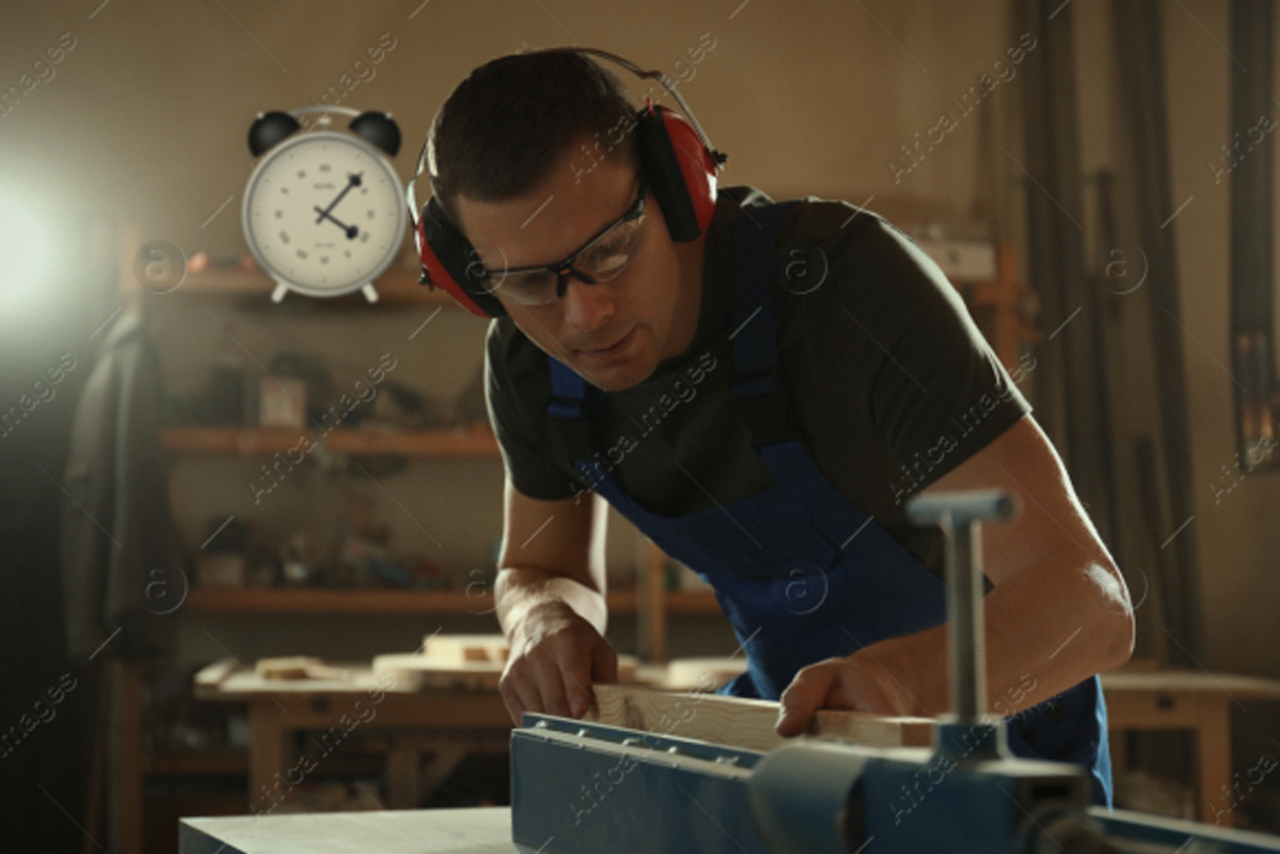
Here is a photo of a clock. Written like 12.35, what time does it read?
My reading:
4.07
